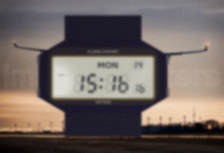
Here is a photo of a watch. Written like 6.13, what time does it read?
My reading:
15.16
